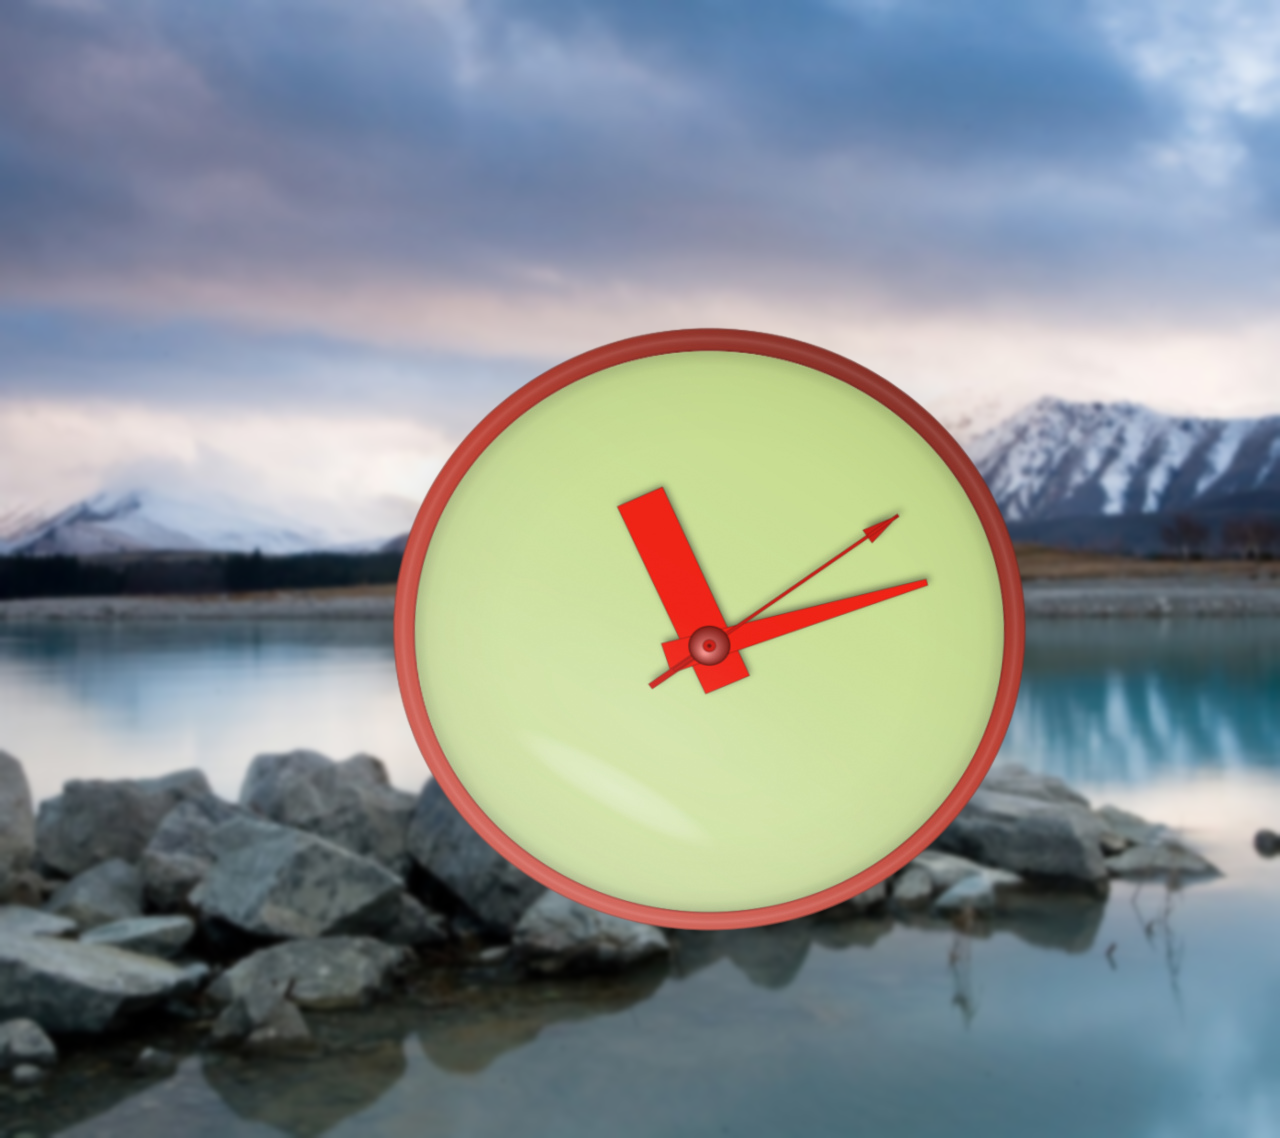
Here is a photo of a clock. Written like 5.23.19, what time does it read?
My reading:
11.12.09
